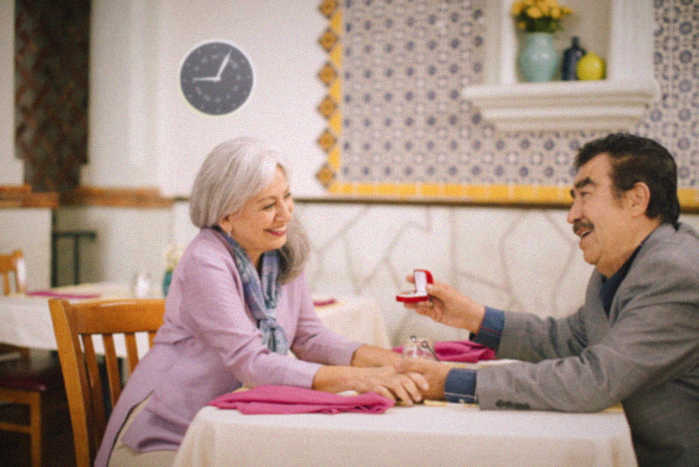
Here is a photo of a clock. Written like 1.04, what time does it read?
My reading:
9.05
